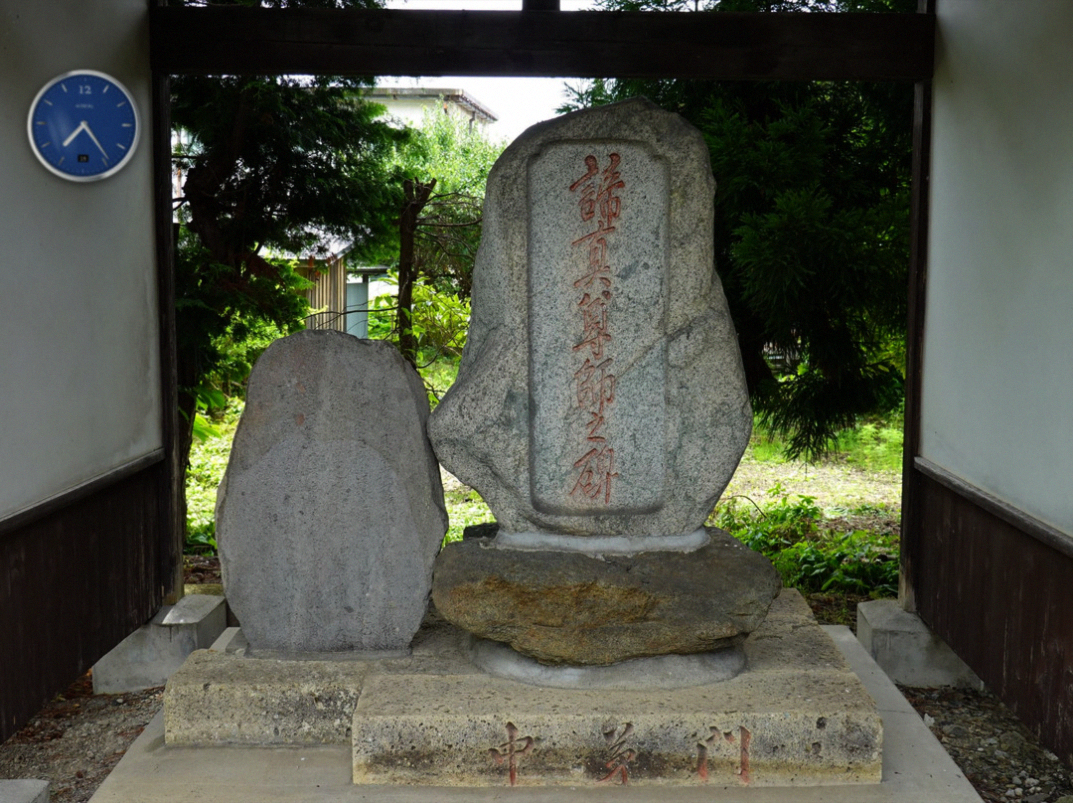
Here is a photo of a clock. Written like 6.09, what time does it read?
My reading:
7.24
